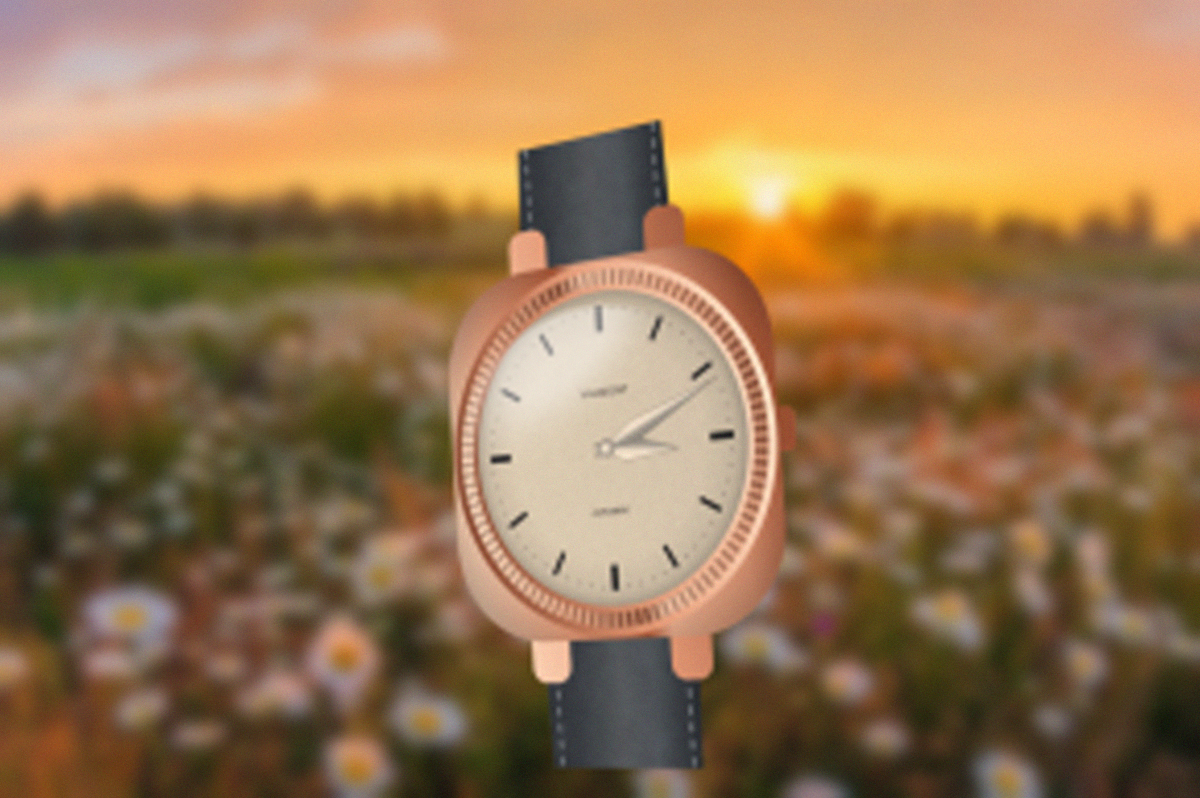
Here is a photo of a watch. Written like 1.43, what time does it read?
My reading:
3.11
